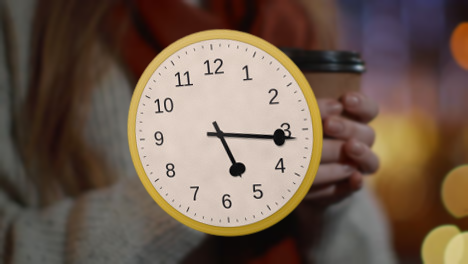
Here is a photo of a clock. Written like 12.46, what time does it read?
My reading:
5.16
